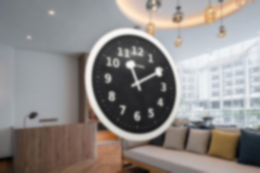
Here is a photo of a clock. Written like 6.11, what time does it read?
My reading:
11.10
